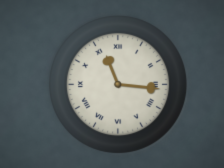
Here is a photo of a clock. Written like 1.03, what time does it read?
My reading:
11.16
